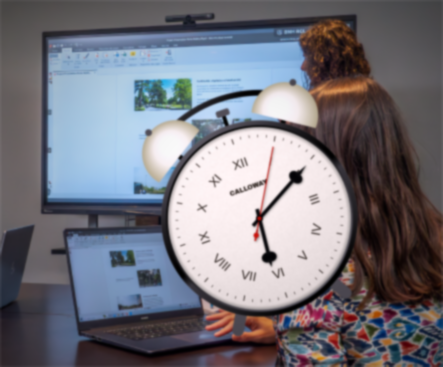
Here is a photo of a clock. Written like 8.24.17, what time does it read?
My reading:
6.10.05
